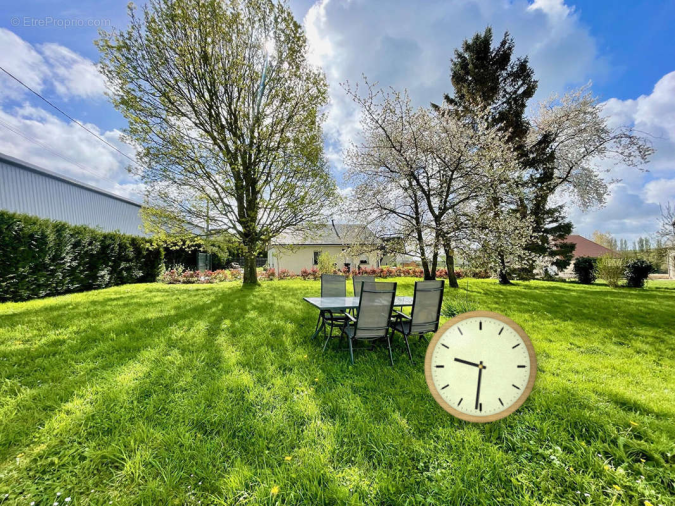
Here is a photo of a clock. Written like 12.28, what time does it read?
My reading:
9.31
